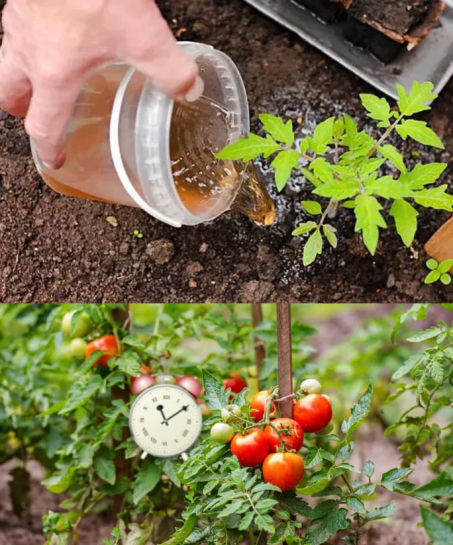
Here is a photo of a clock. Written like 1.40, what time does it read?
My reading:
11.09
